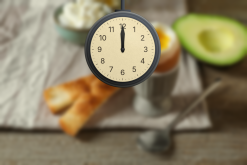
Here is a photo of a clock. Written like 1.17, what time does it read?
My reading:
12.00
